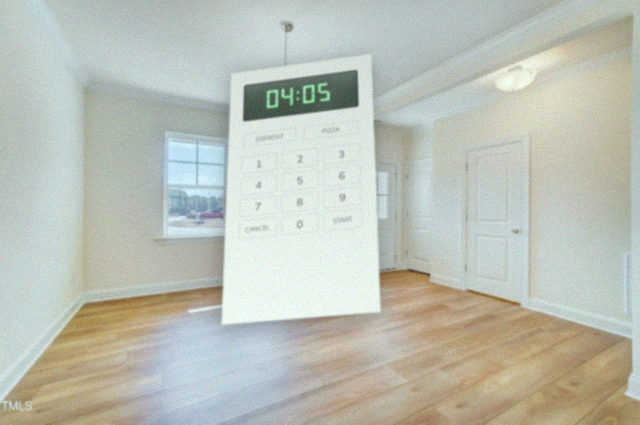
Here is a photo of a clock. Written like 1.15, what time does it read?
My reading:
4.05
